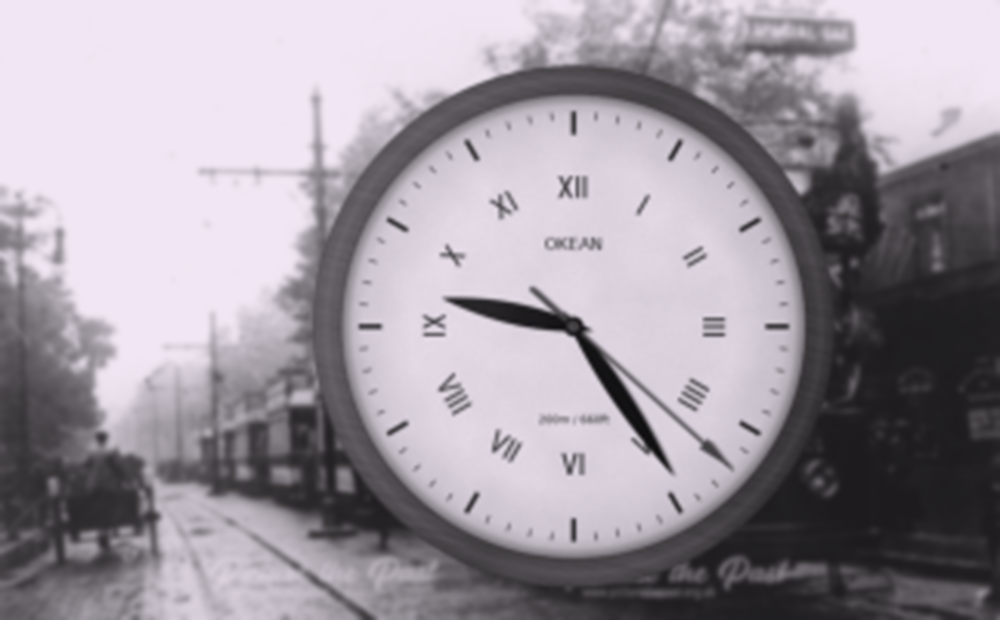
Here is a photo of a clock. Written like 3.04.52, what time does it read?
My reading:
9.24.22
